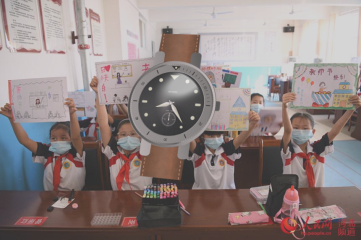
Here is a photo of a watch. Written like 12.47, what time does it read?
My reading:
8.24
